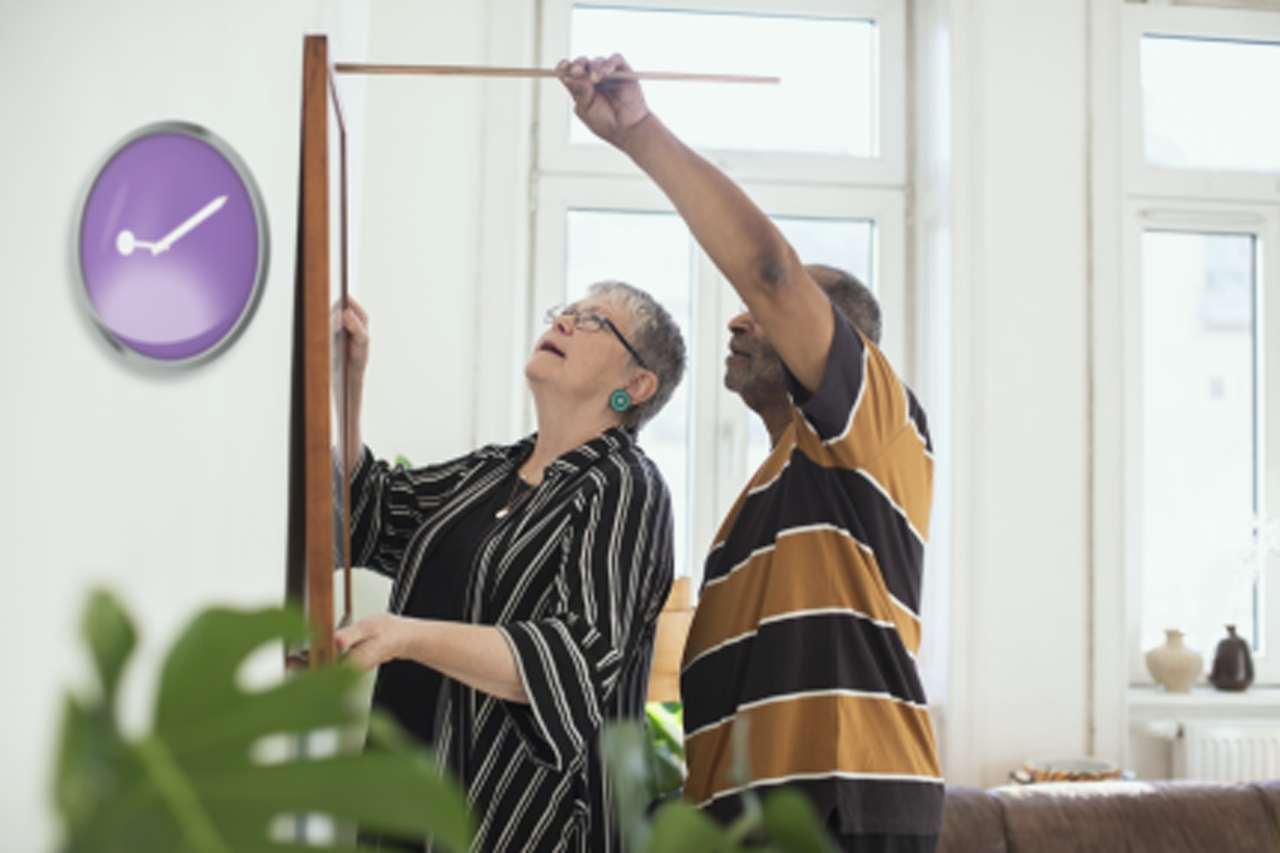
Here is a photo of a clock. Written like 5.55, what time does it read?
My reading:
9.10
